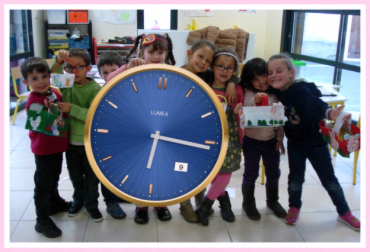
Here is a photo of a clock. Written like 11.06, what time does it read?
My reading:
6.16
